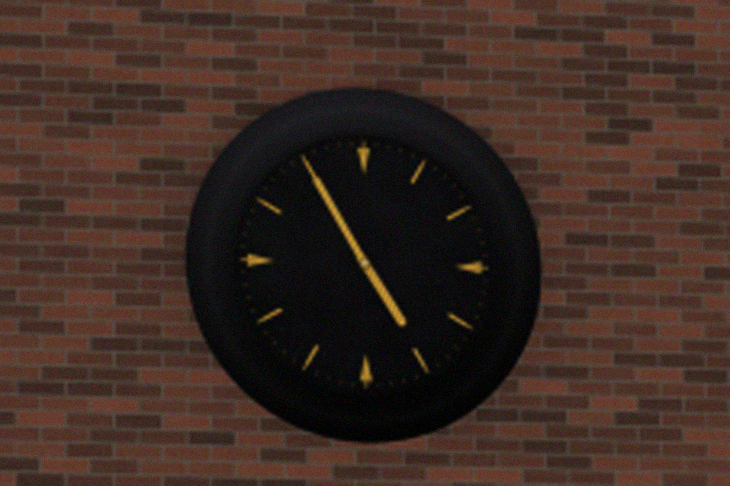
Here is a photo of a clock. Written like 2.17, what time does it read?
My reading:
4.55
